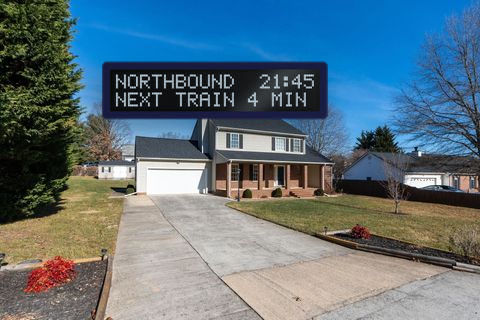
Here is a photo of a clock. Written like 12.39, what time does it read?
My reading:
21.45
